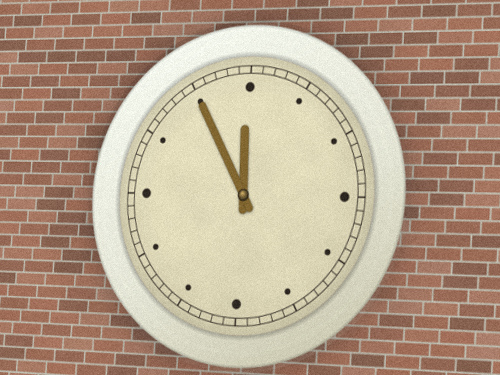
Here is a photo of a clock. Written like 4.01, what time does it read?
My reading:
11.55
